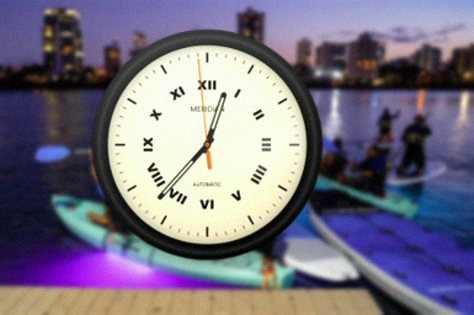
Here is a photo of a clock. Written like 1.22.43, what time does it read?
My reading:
12.36.59
